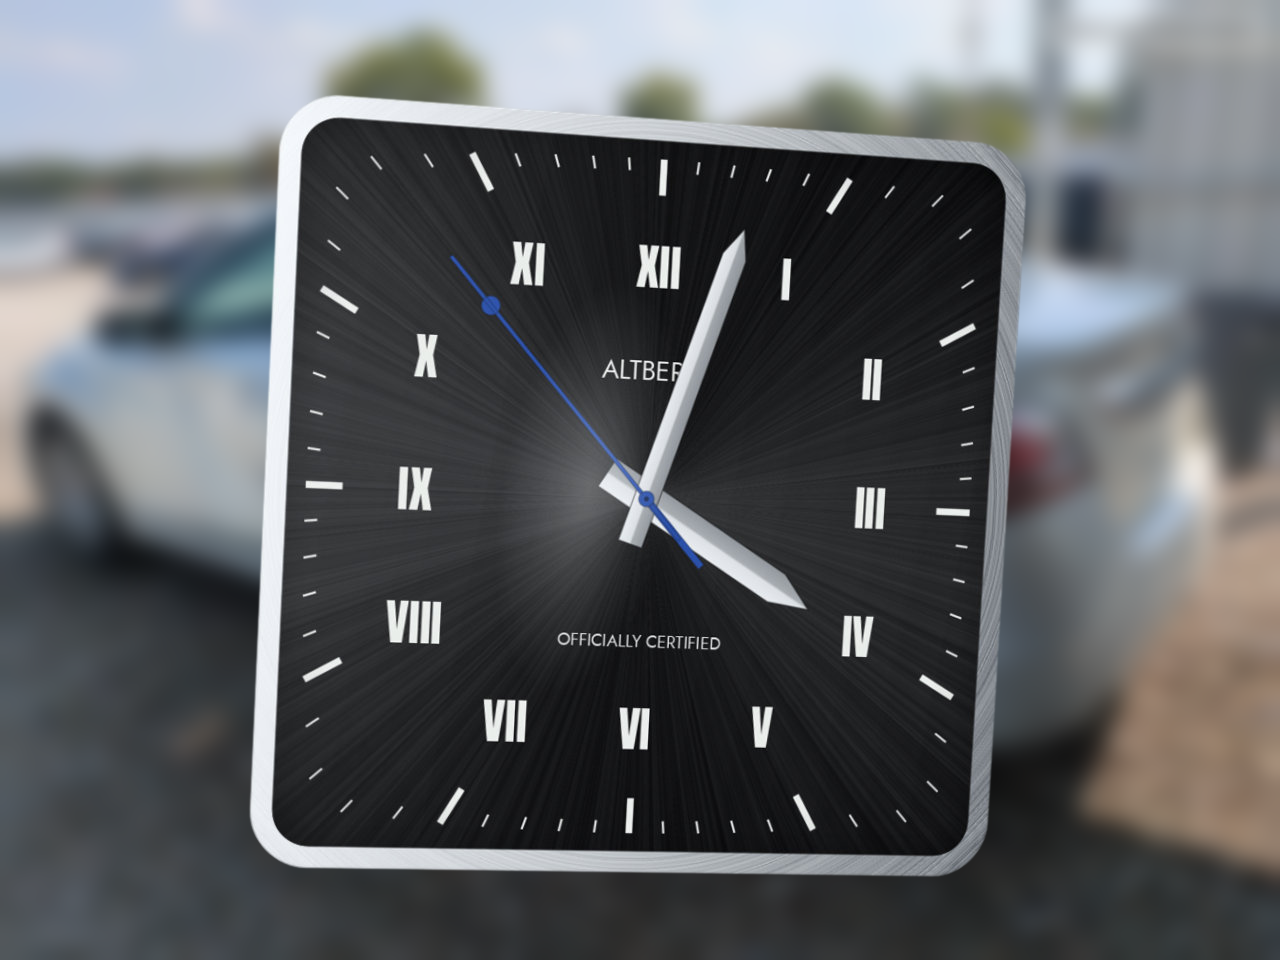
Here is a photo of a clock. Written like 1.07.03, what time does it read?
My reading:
4.02.53
